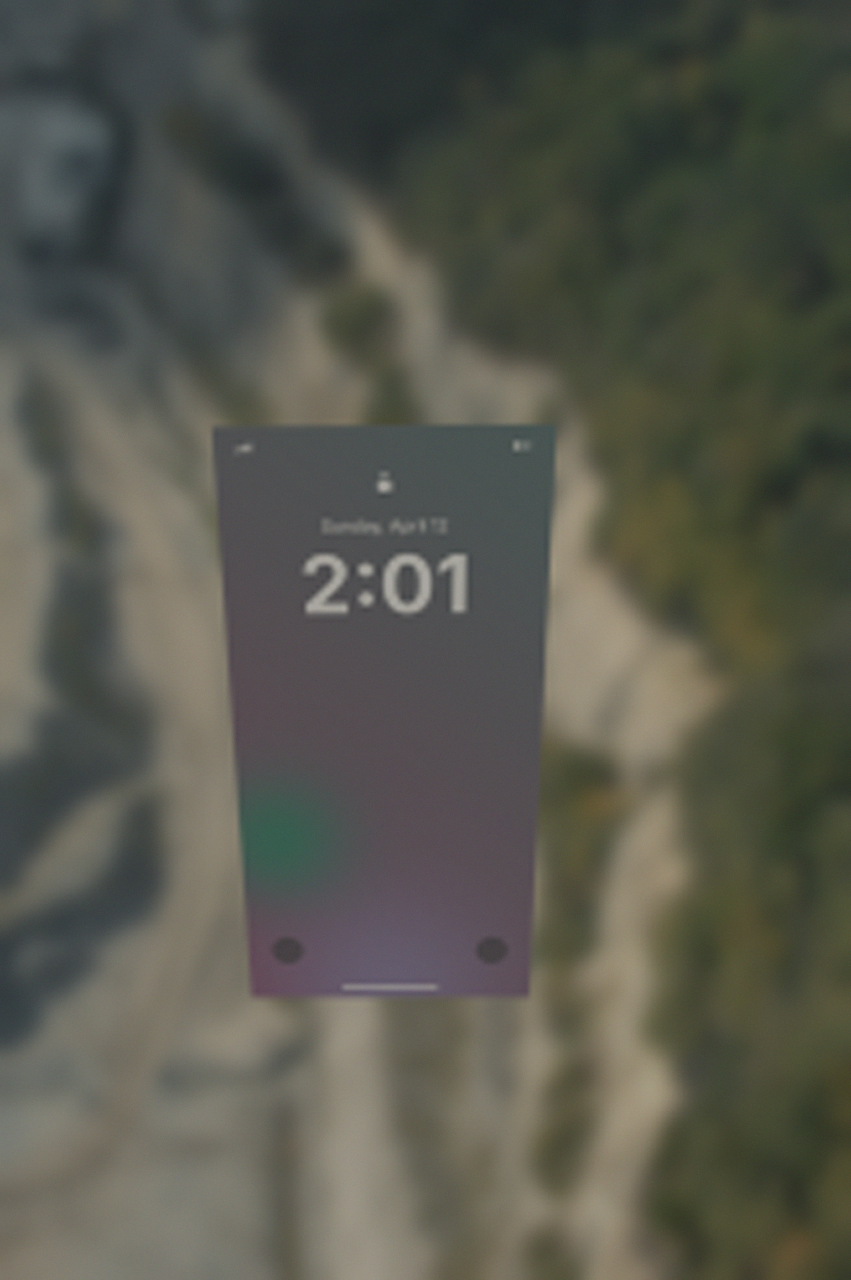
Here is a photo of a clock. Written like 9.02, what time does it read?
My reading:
2.01
